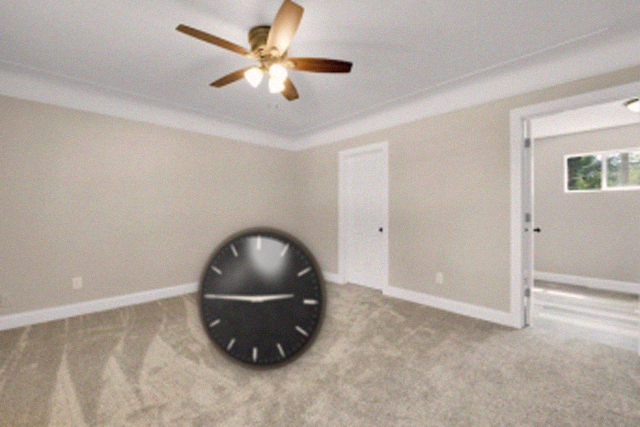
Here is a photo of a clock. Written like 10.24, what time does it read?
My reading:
2.45
